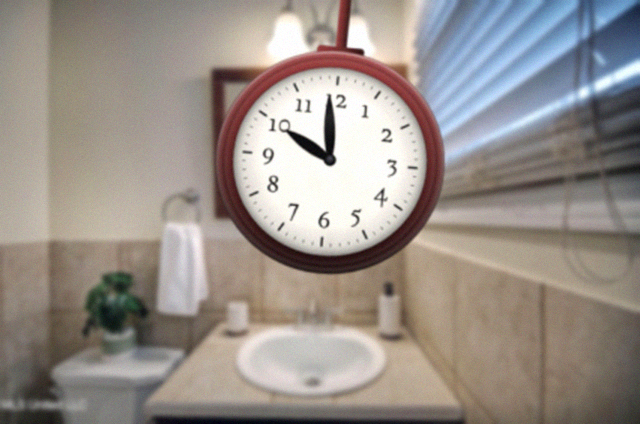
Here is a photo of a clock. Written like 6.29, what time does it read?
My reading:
9.59
